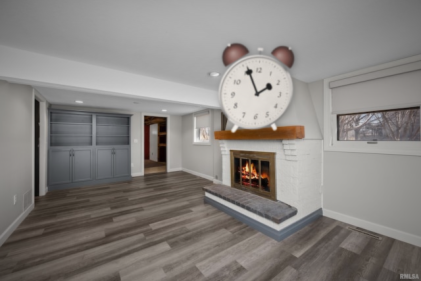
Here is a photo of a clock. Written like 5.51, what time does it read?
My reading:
1.56
